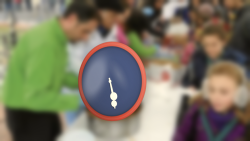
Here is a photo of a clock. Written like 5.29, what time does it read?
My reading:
5.28
